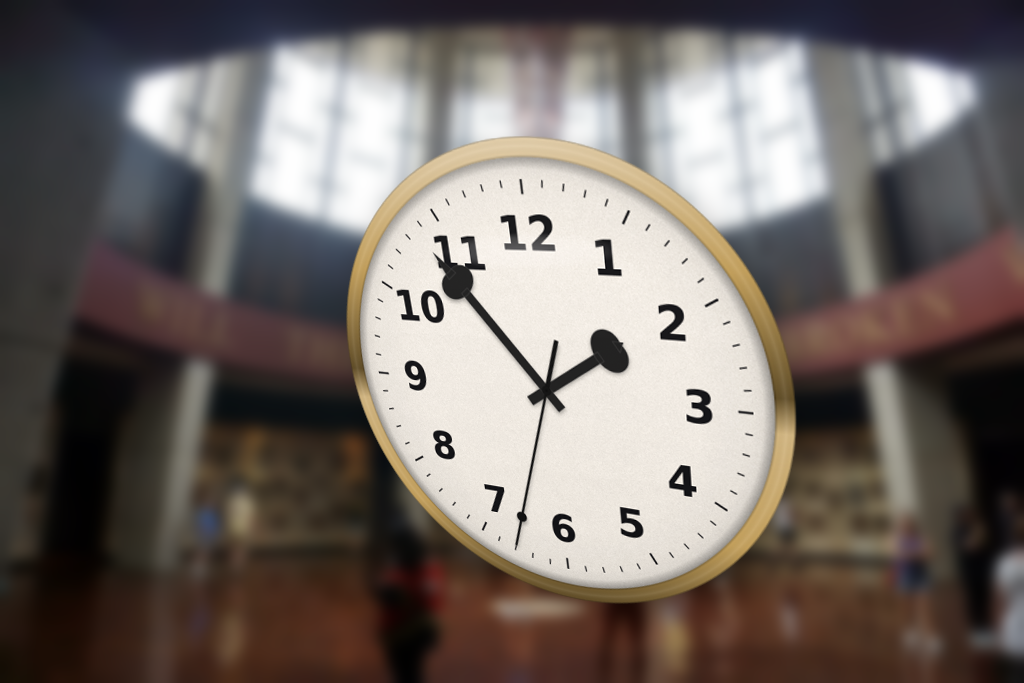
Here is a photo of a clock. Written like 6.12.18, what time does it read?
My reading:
1.53.33
